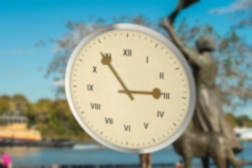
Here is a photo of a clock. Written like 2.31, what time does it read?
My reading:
2.54
